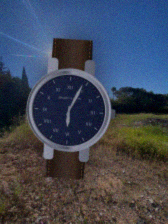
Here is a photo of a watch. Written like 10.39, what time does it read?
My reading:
6.04
